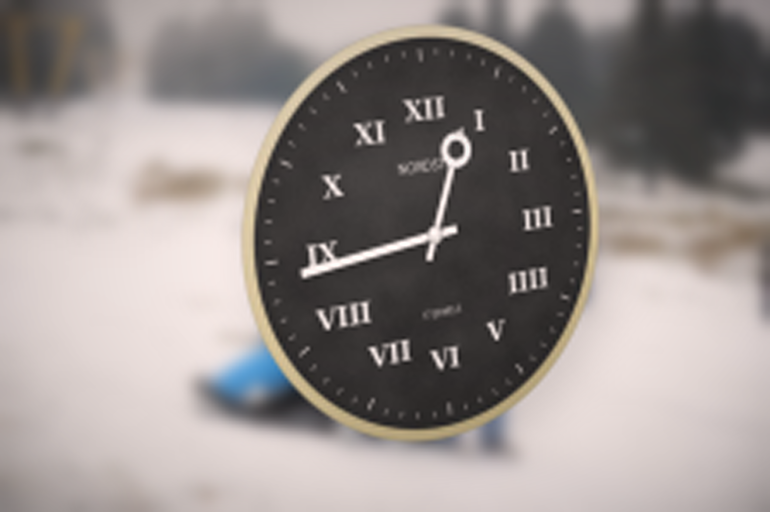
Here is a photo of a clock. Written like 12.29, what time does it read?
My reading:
12.44
